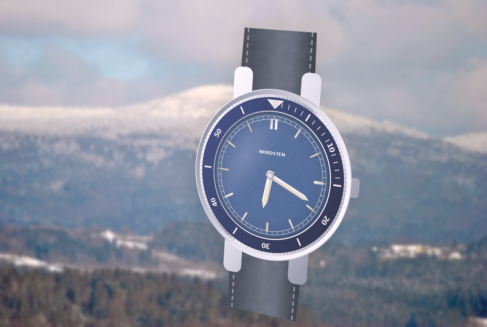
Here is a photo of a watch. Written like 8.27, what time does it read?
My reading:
6.19
